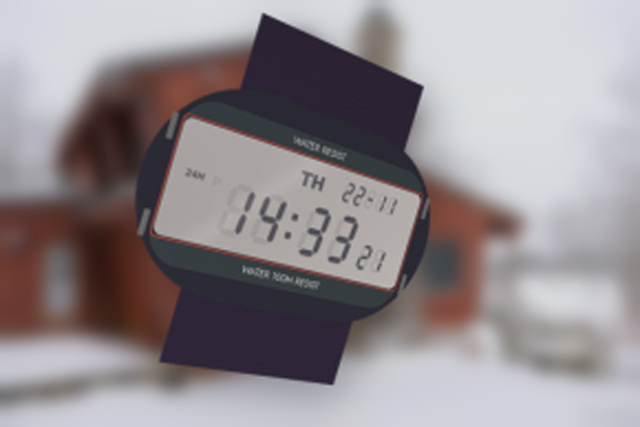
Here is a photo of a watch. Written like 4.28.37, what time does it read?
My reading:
14.33.21
